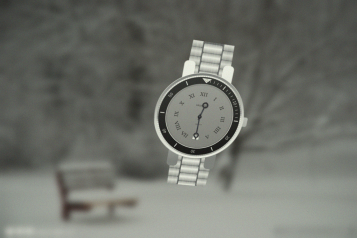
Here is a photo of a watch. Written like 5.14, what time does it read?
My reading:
12.30
